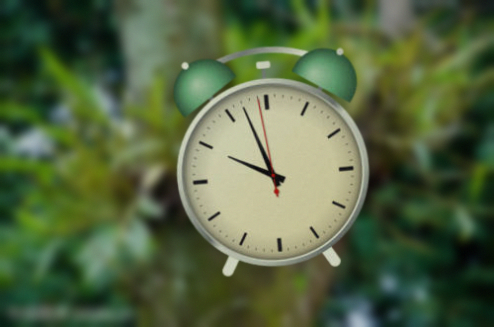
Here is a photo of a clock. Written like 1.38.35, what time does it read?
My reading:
9.56.59
